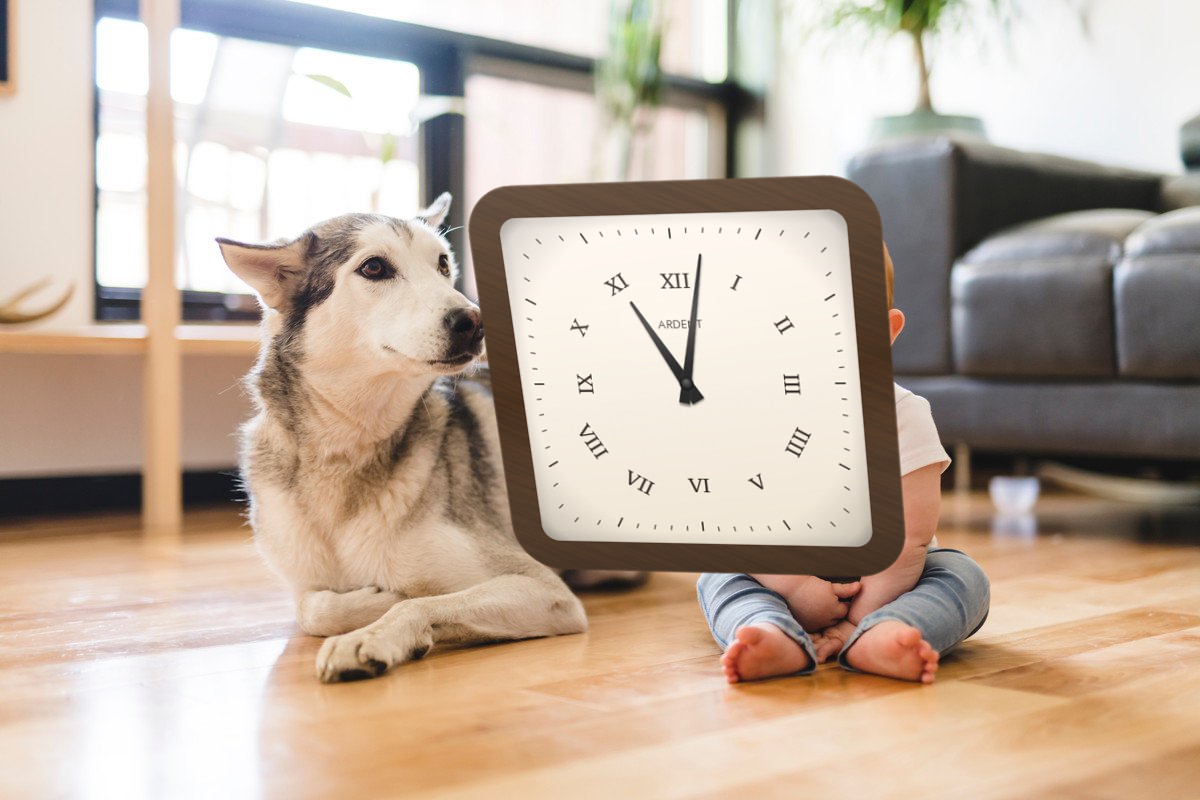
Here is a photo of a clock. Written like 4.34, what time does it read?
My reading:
11.02
